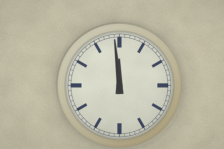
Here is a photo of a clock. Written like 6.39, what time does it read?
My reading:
11.59
